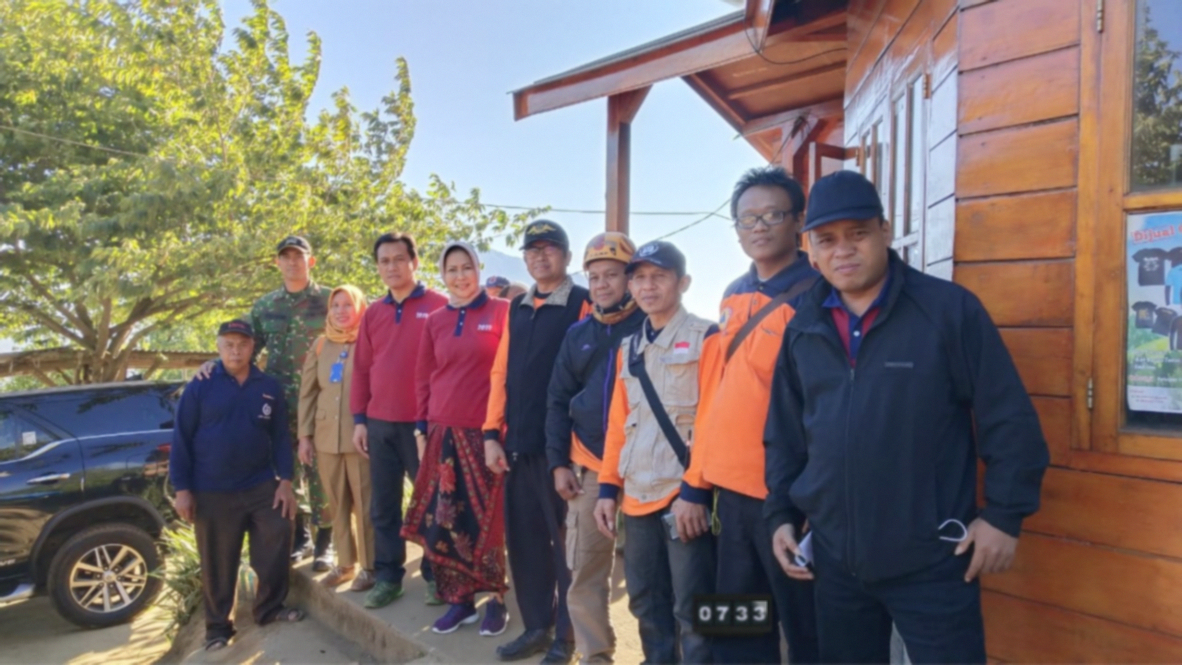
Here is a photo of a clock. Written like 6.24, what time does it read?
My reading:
7.33
